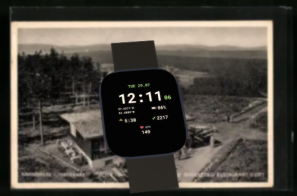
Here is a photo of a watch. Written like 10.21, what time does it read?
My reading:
12.11
